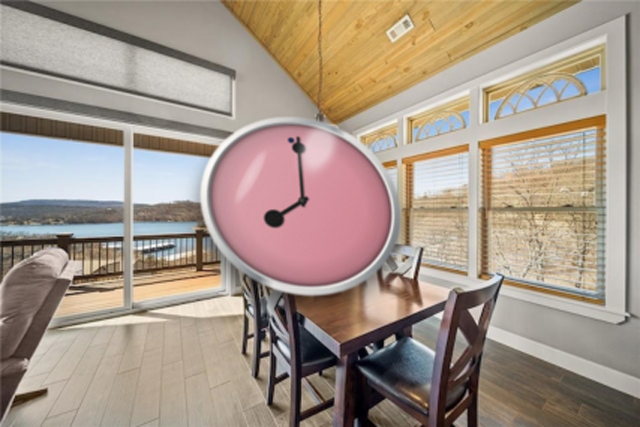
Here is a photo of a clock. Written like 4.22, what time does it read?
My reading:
8.01
